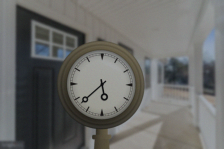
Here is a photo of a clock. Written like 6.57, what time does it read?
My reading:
5.38
